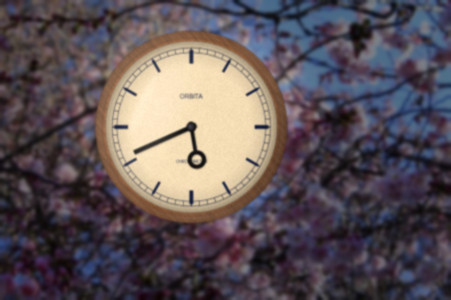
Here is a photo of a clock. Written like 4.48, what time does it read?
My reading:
5.41
